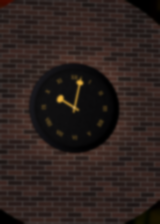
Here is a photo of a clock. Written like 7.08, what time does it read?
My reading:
10.02
